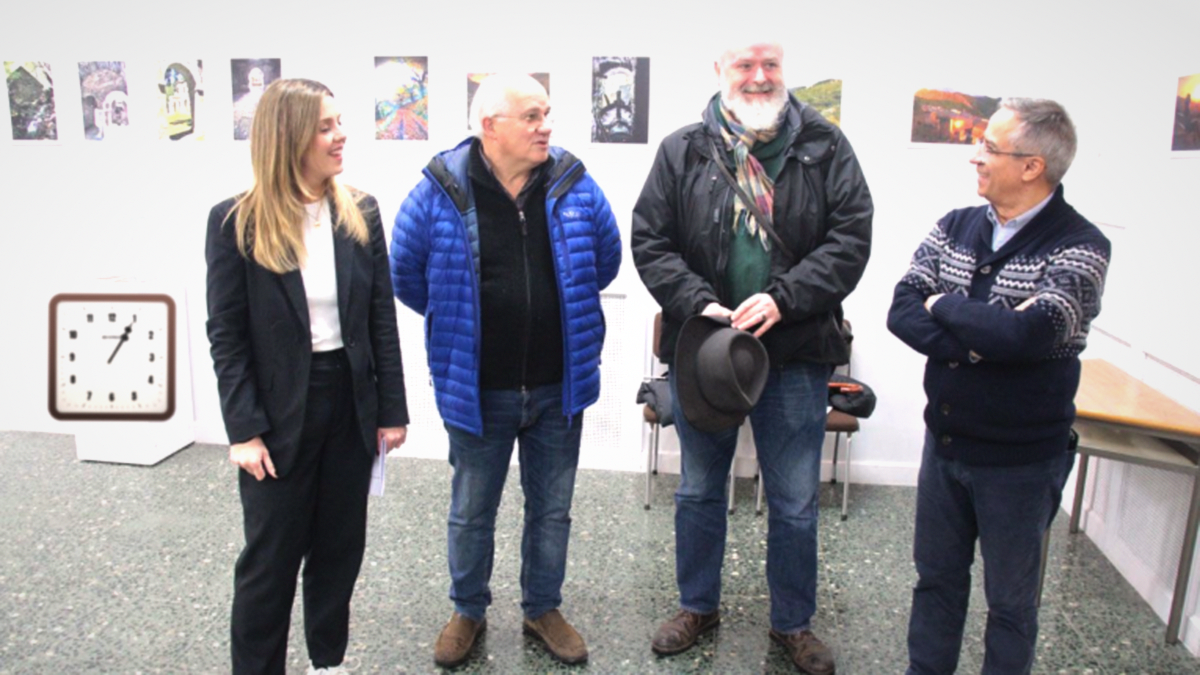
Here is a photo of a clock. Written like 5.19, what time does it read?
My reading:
1.05
